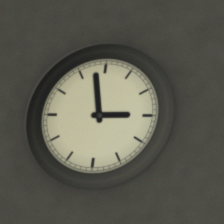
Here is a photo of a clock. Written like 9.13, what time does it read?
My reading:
2.58
